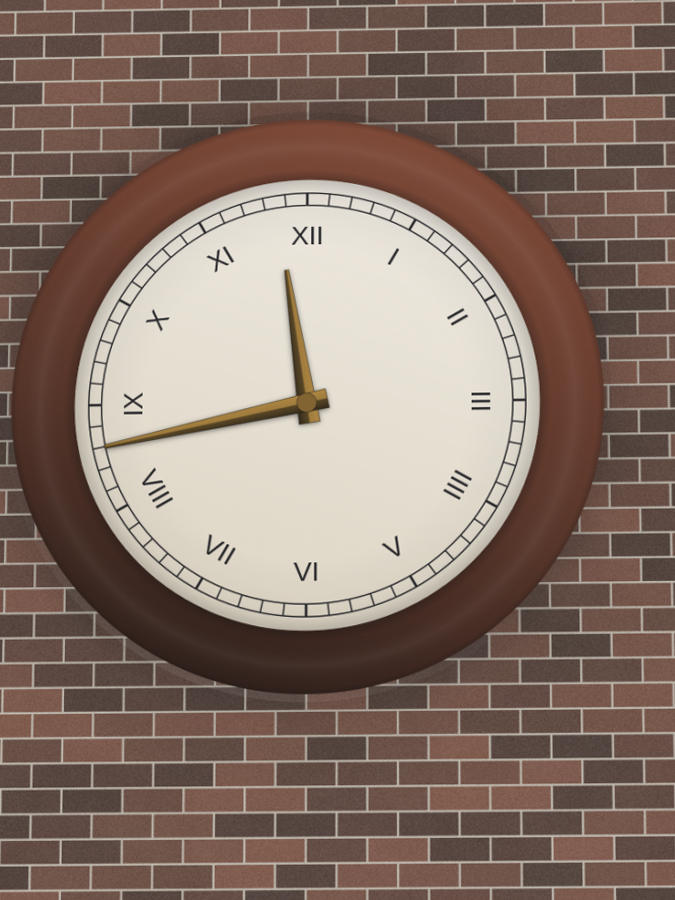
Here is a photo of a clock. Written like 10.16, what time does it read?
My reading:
11.43
